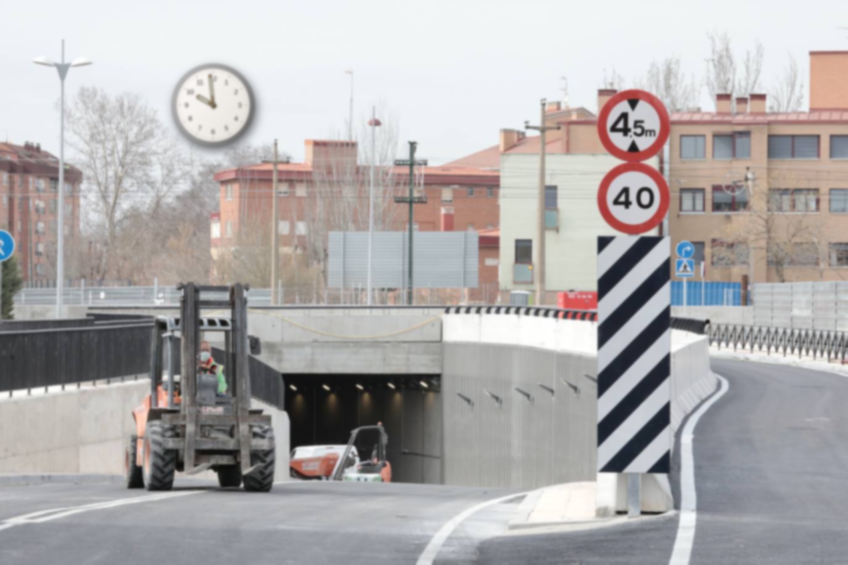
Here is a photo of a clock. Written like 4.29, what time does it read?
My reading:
9.59
